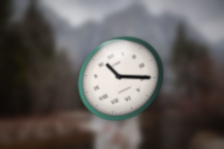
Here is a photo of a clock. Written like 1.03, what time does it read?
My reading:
11.20
